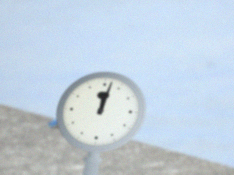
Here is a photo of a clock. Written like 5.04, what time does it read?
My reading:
12.02
